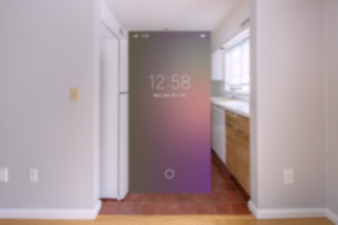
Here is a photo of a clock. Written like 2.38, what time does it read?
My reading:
12.58
